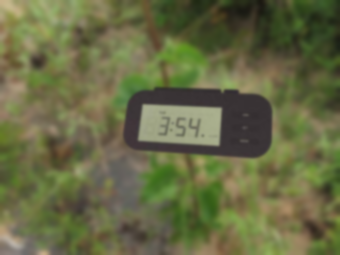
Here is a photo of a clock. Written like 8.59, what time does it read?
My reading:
3.54
